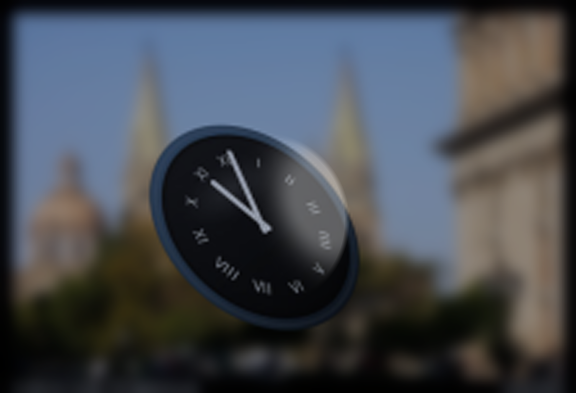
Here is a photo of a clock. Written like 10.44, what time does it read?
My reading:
11.01
